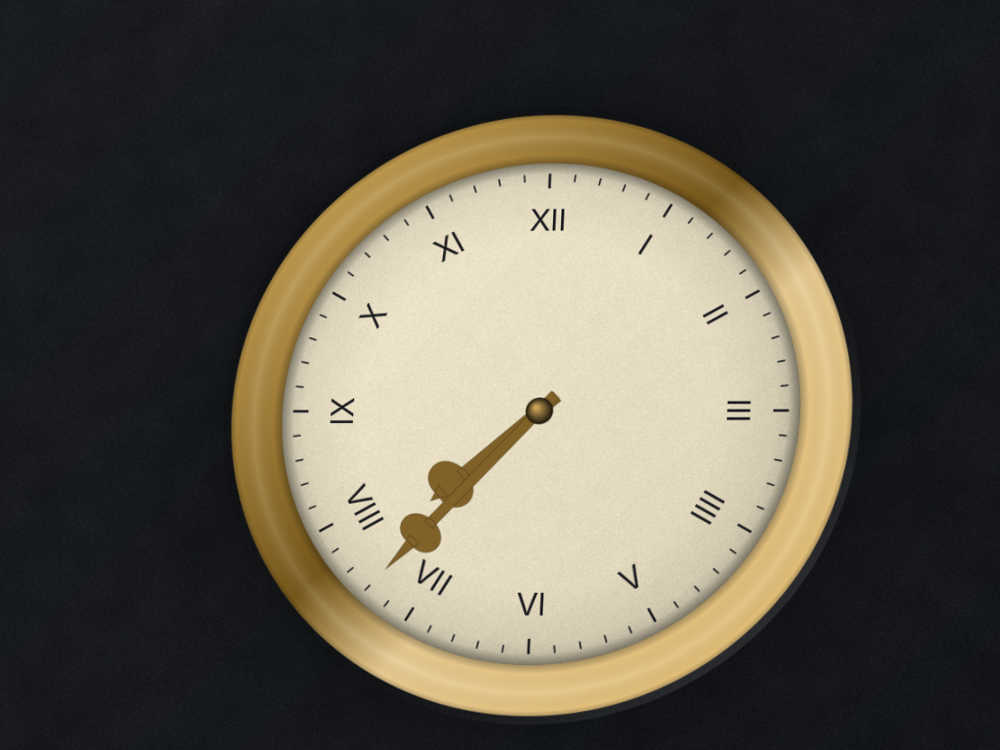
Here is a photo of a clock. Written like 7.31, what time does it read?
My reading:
7.37
